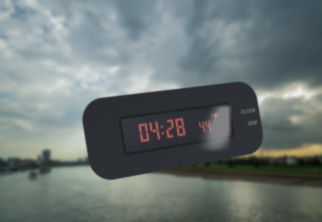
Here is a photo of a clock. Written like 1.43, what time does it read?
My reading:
4.28
